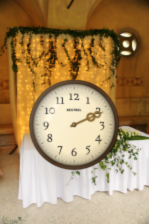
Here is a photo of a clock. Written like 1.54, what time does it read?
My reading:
2.11
